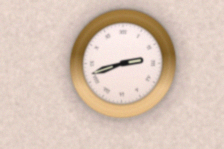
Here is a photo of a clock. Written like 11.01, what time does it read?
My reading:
2.42
